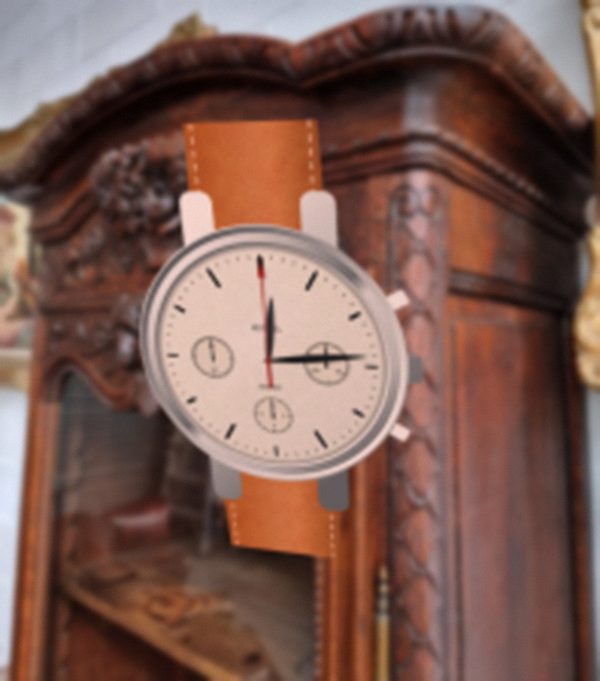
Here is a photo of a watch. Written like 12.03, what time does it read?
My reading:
12.14
